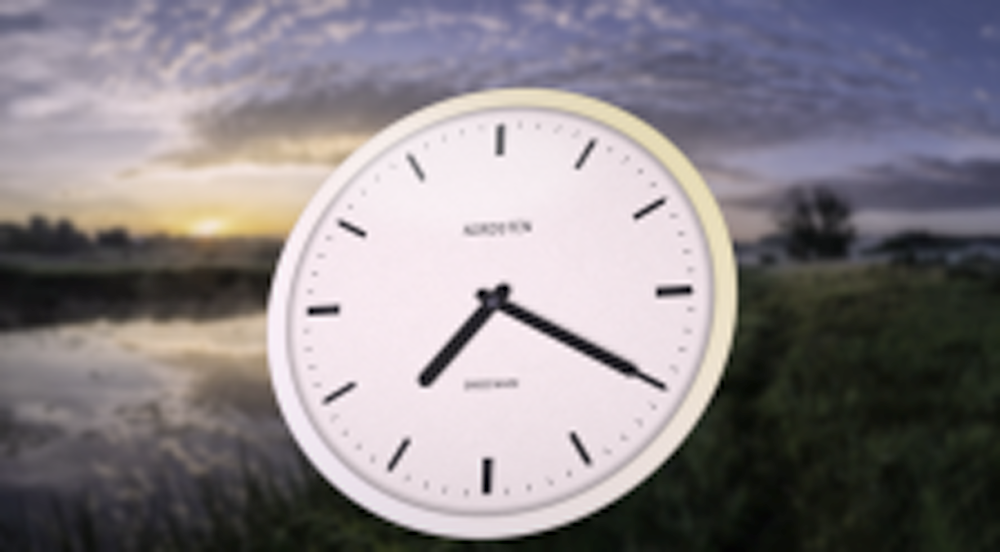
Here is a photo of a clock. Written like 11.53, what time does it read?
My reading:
7.20
